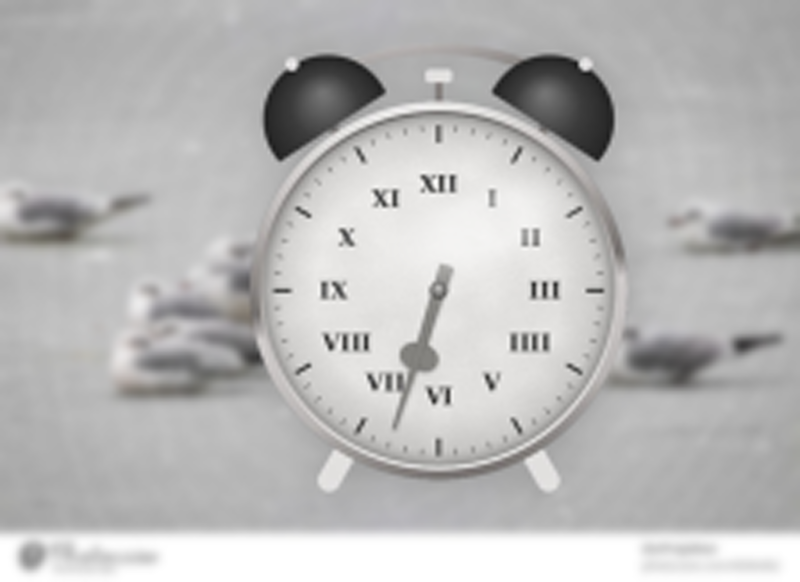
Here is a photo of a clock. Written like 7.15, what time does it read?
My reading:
6.33
